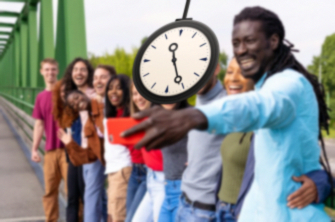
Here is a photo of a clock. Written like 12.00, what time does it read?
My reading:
11.26
